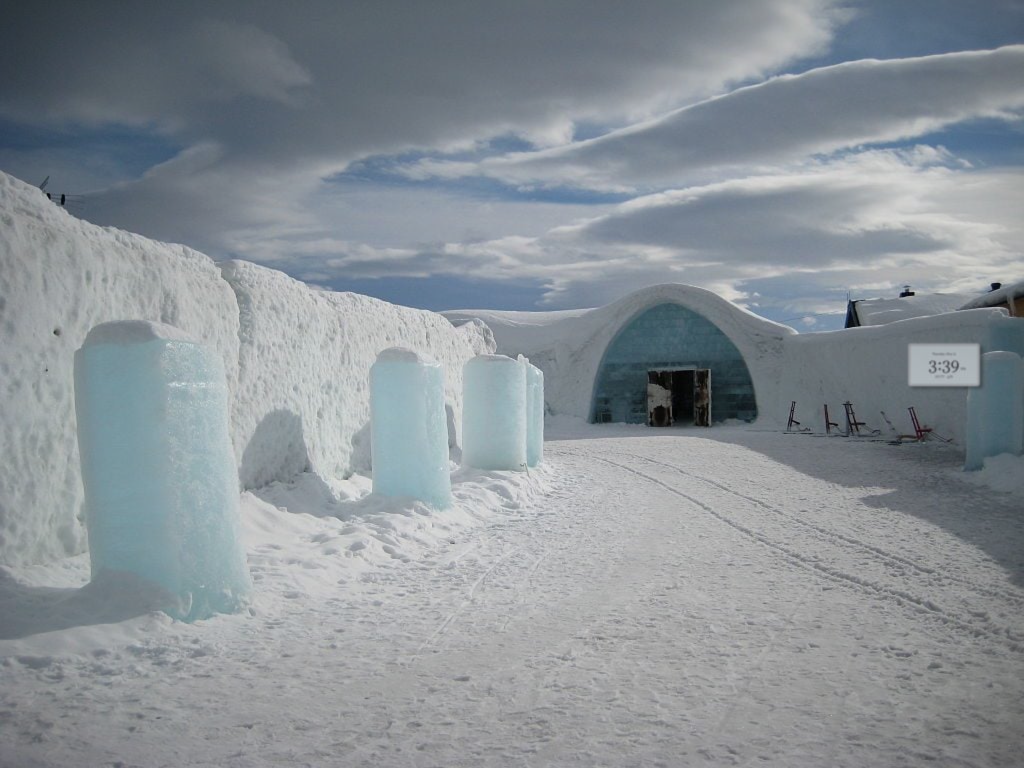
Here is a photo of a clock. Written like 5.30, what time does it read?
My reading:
3.39
